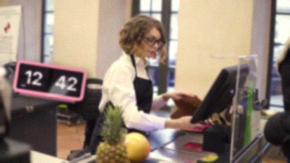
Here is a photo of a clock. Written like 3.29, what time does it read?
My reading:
12.42
